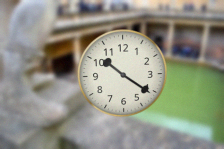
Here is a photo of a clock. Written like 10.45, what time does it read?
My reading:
10.21
